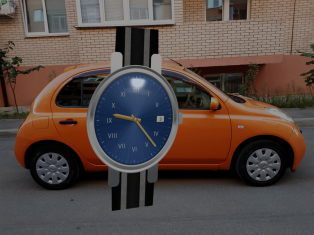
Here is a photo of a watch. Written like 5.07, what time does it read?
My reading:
9.23
